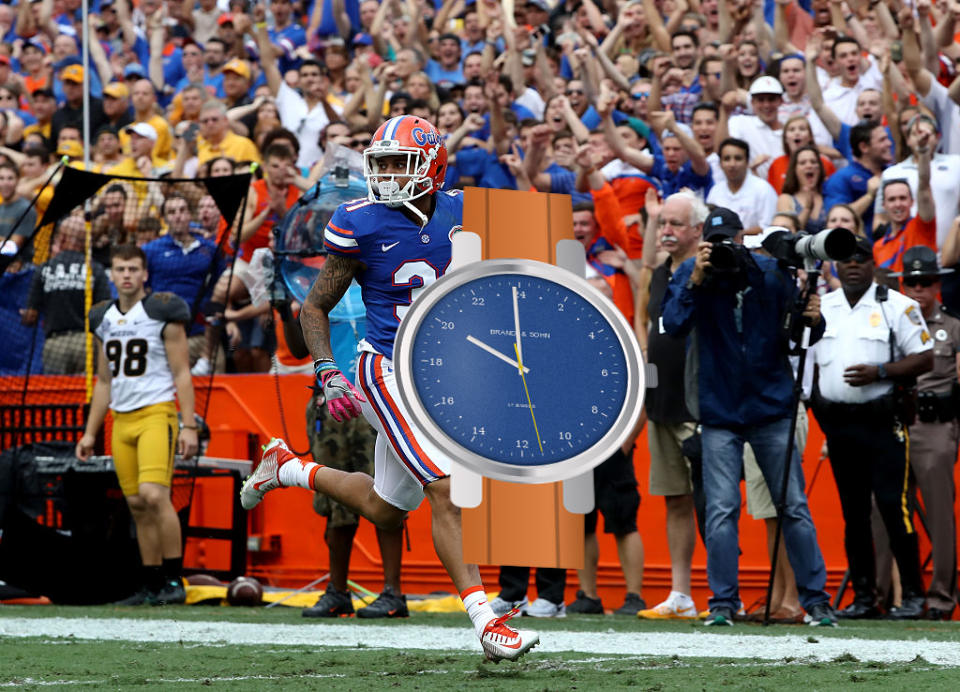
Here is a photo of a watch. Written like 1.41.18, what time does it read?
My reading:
19.59.28
